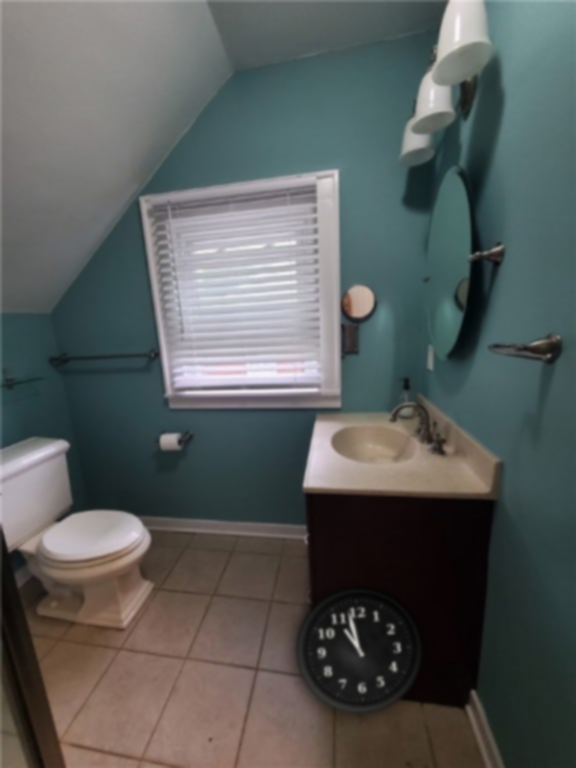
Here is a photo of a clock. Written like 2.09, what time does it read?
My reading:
10.58
